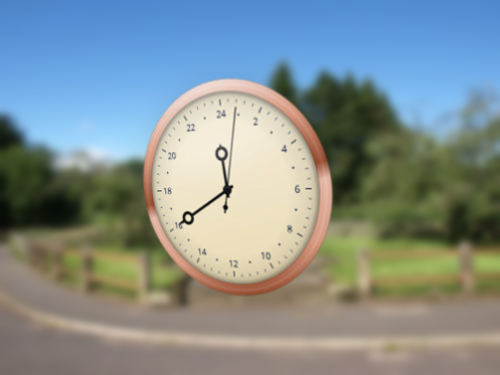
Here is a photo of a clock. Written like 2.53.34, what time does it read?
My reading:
23.40.02
